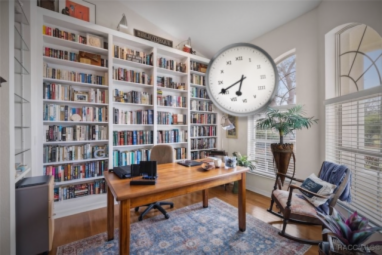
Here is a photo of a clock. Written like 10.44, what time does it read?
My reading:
6.41
